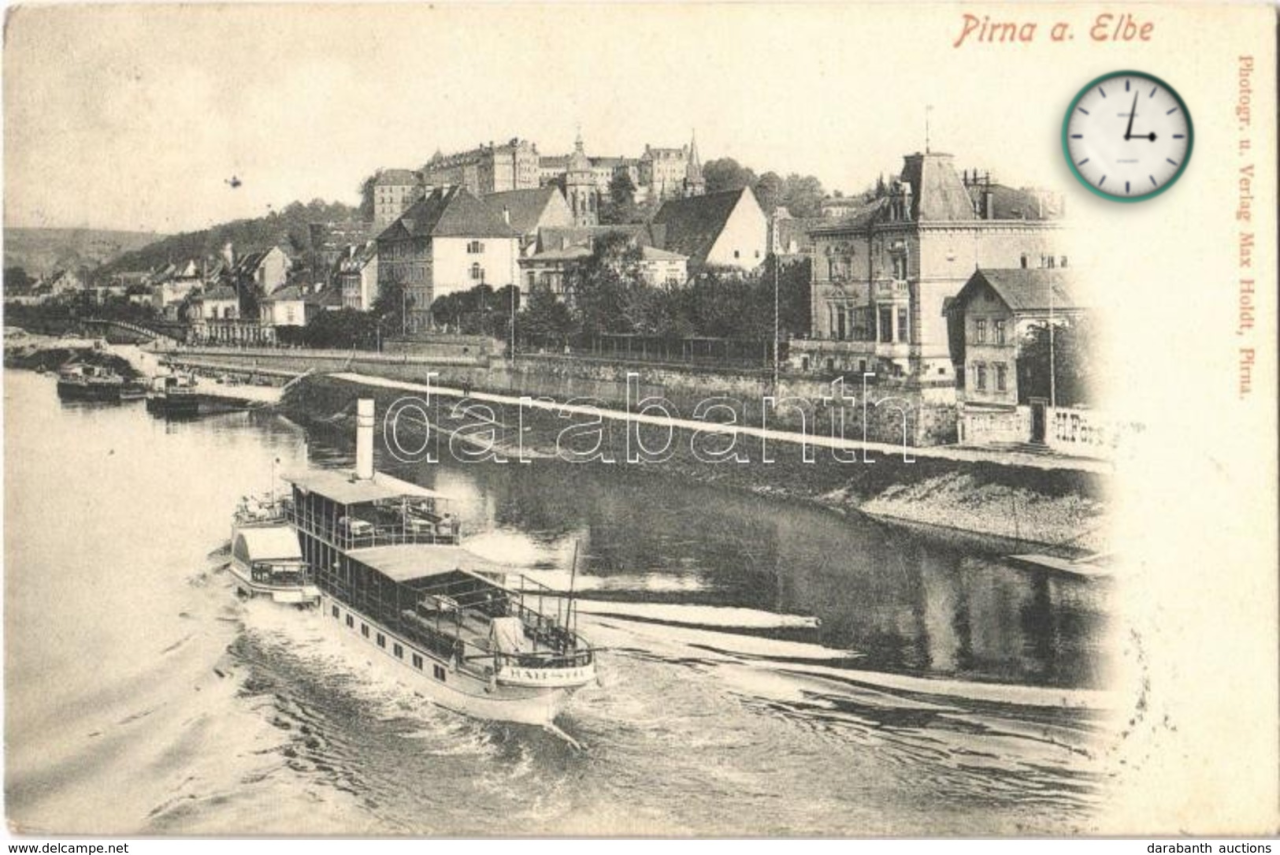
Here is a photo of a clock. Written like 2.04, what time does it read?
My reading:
3.02
